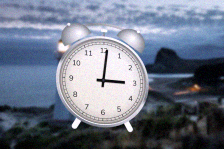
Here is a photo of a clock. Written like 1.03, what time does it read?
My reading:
3.01
